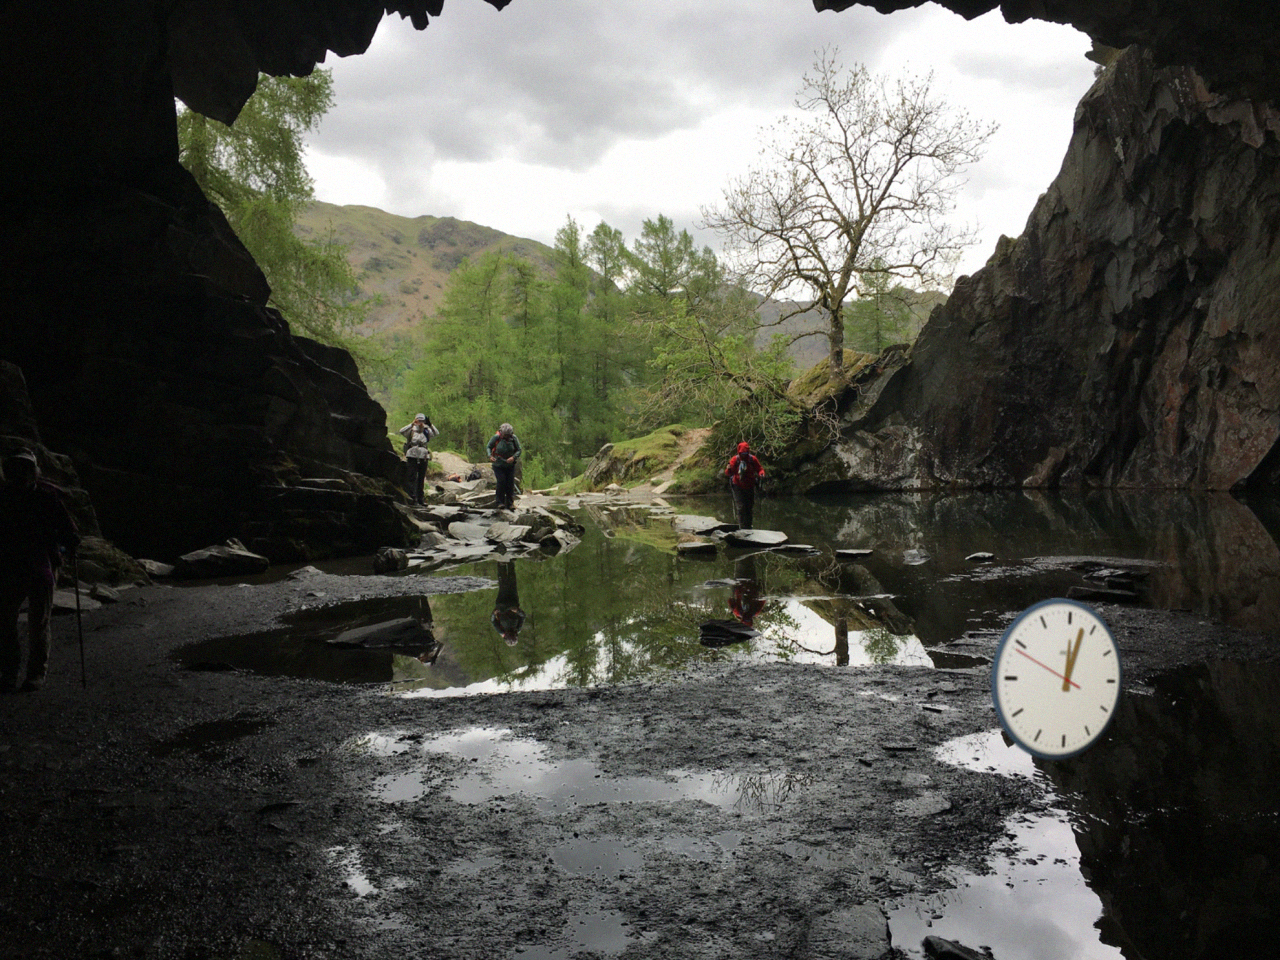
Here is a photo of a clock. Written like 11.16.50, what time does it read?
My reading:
12.02.49
